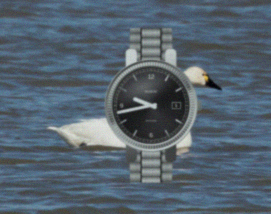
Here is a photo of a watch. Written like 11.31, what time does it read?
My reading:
9.43
